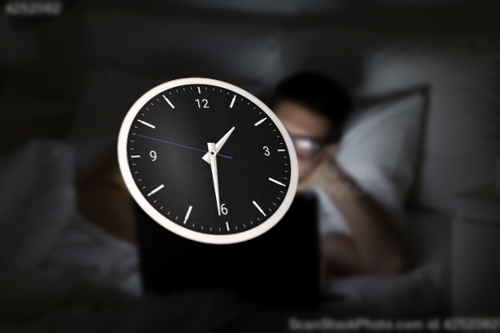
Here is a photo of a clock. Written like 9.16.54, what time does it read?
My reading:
1.30.48
